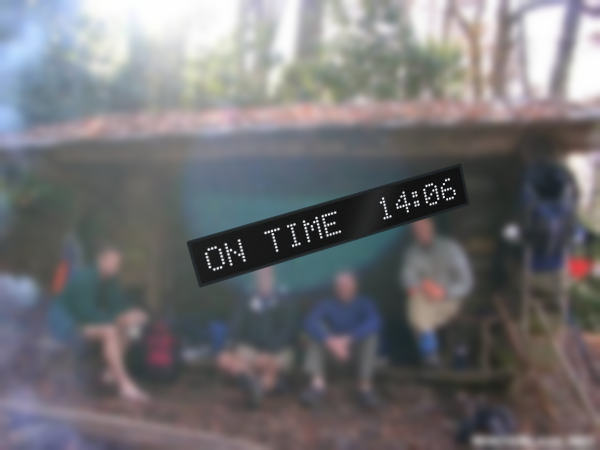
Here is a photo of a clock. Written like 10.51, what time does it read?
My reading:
14.06
